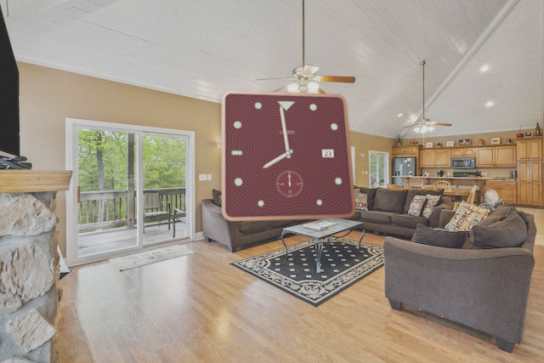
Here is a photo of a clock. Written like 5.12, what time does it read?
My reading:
7.59
